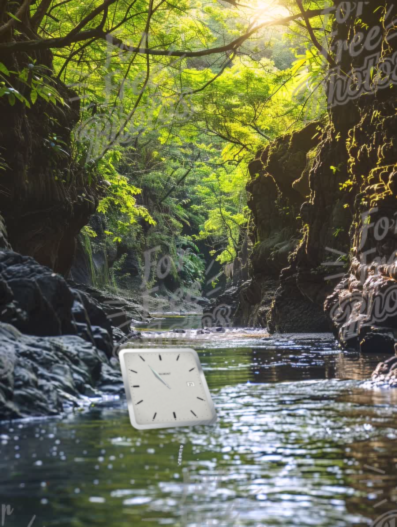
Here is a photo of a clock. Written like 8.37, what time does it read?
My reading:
10.55
